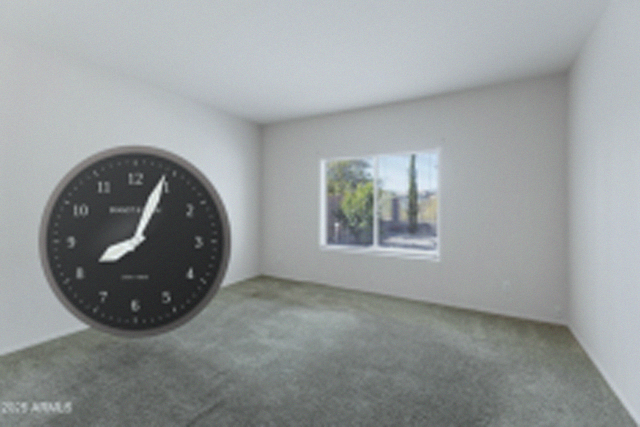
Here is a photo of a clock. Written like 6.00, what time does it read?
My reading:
8.04
